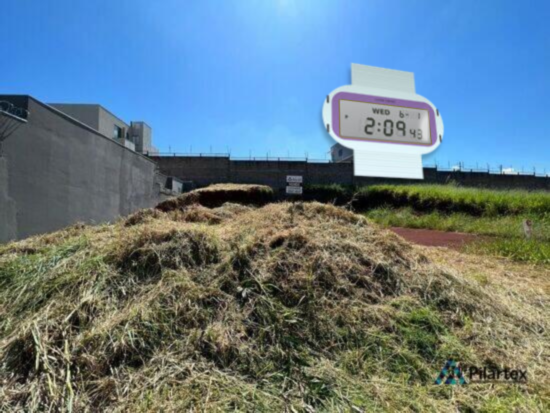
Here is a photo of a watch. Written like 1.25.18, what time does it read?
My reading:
2.09.43
